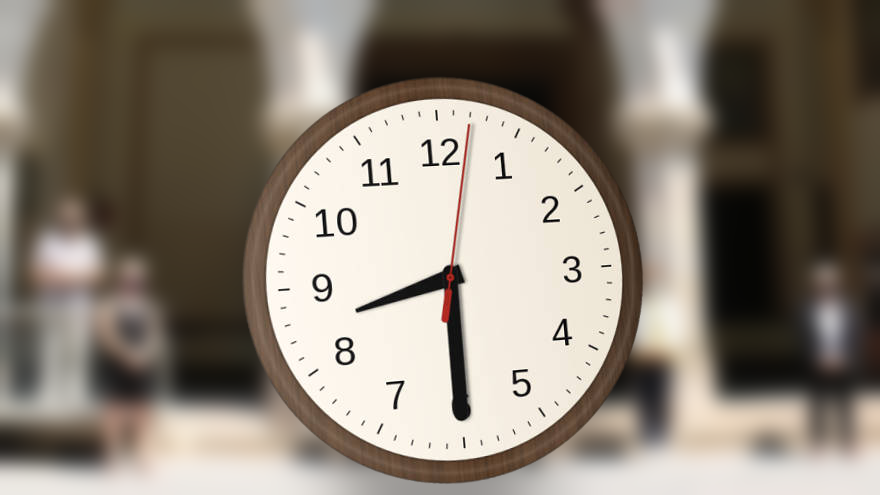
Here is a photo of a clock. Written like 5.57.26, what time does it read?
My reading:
8.30.02
